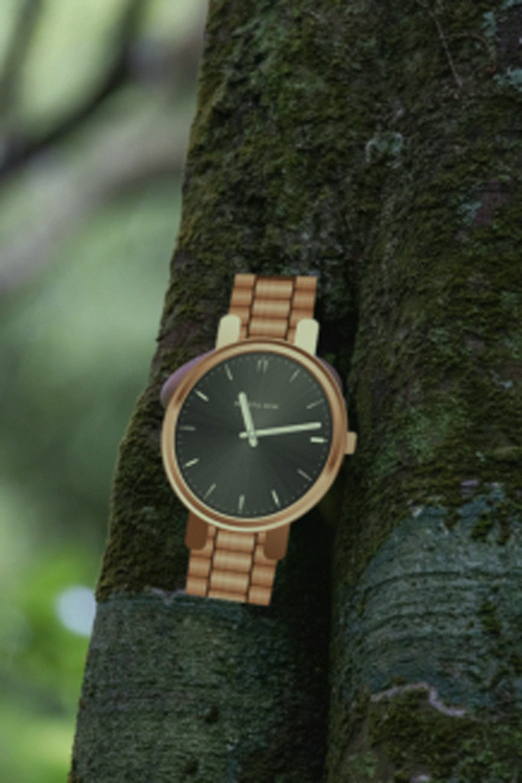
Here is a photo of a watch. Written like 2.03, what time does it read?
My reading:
11.13
